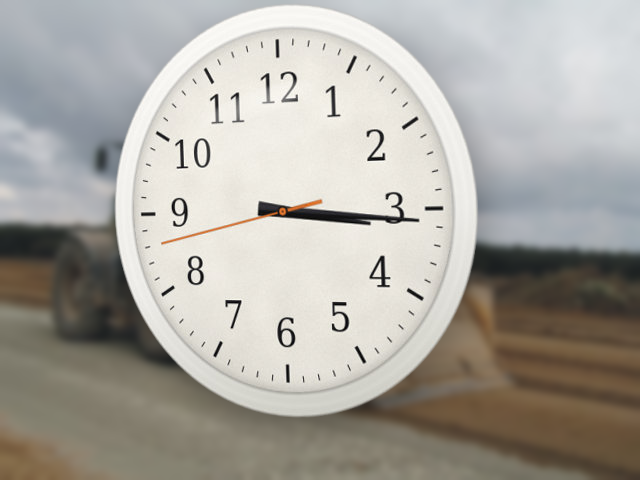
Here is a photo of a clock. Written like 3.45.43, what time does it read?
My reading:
3.15.43
